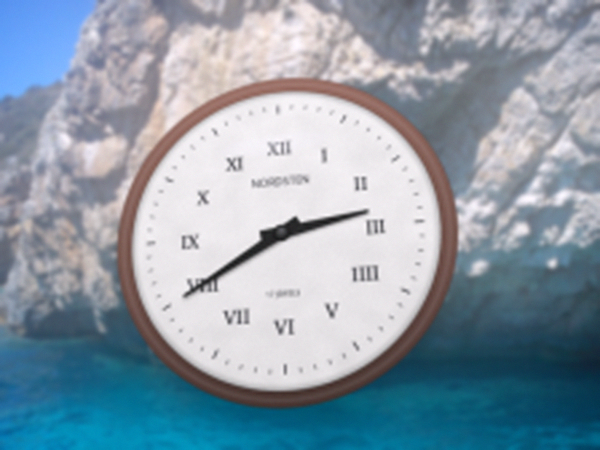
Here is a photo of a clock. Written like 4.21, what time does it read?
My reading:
2.40
